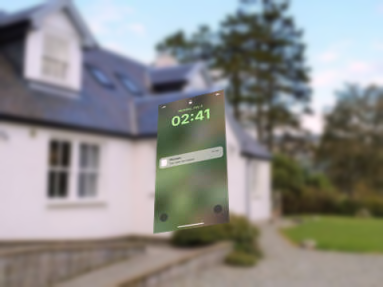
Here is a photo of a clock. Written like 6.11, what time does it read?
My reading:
2.41
